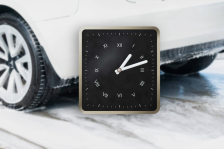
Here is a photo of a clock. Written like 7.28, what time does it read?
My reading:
1.12
